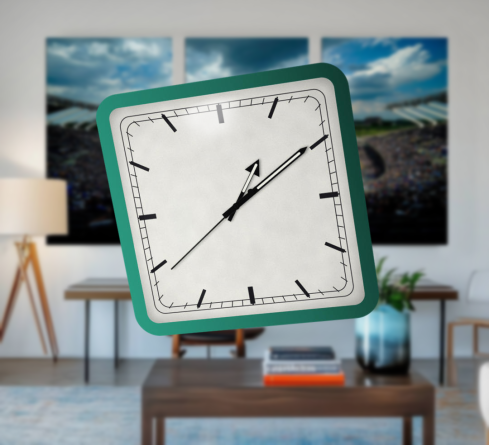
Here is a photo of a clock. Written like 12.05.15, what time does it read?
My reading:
1.09.39
